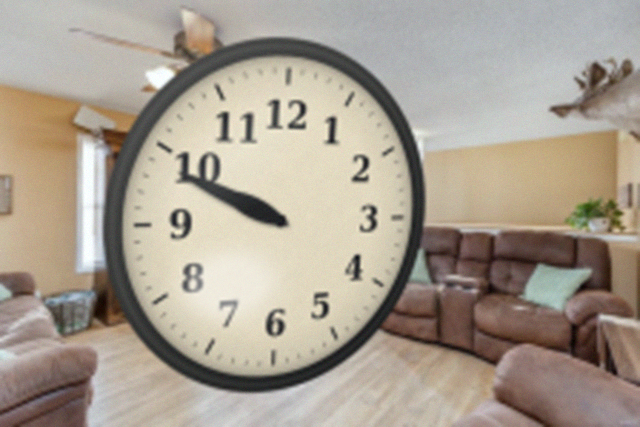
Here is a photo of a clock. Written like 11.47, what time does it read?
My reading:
9.49
